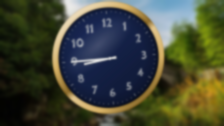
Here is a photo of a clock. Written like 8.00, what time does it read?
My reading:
8.45
